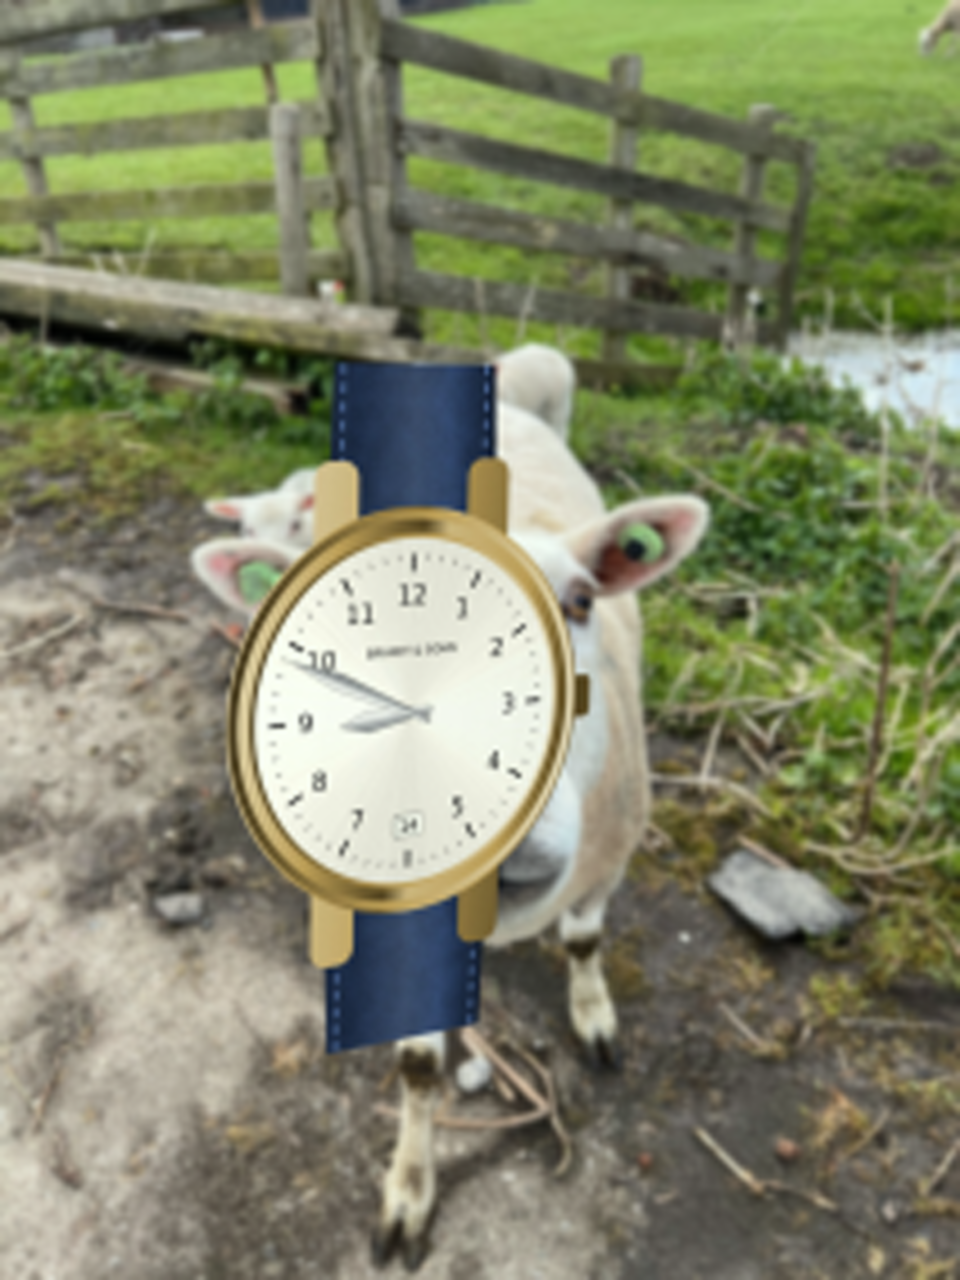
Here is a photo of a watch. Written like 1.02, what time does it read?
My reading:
8.49
